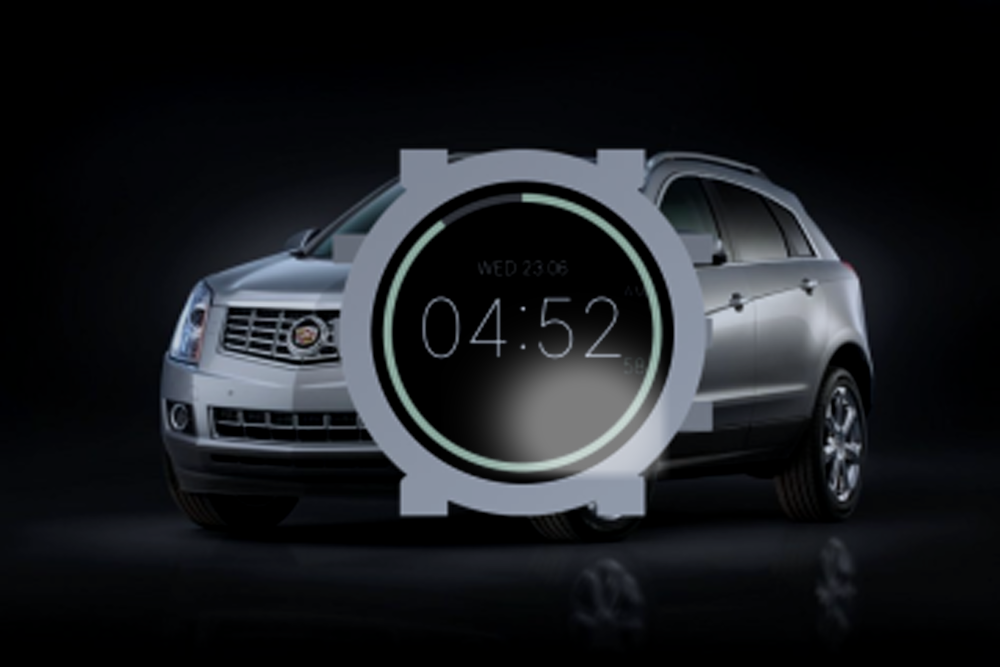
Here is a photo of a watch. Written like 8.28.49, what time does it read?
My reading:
4.52.58
